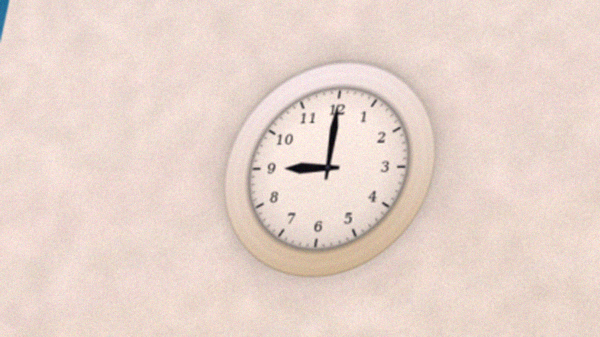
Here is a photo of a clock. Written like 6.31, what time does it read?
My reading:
9.00
